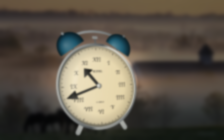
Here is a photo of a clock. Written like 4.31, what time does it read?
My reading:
10.42
